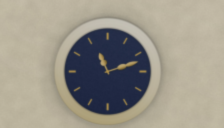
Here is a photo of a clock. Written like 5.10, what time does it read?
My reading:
11.12
